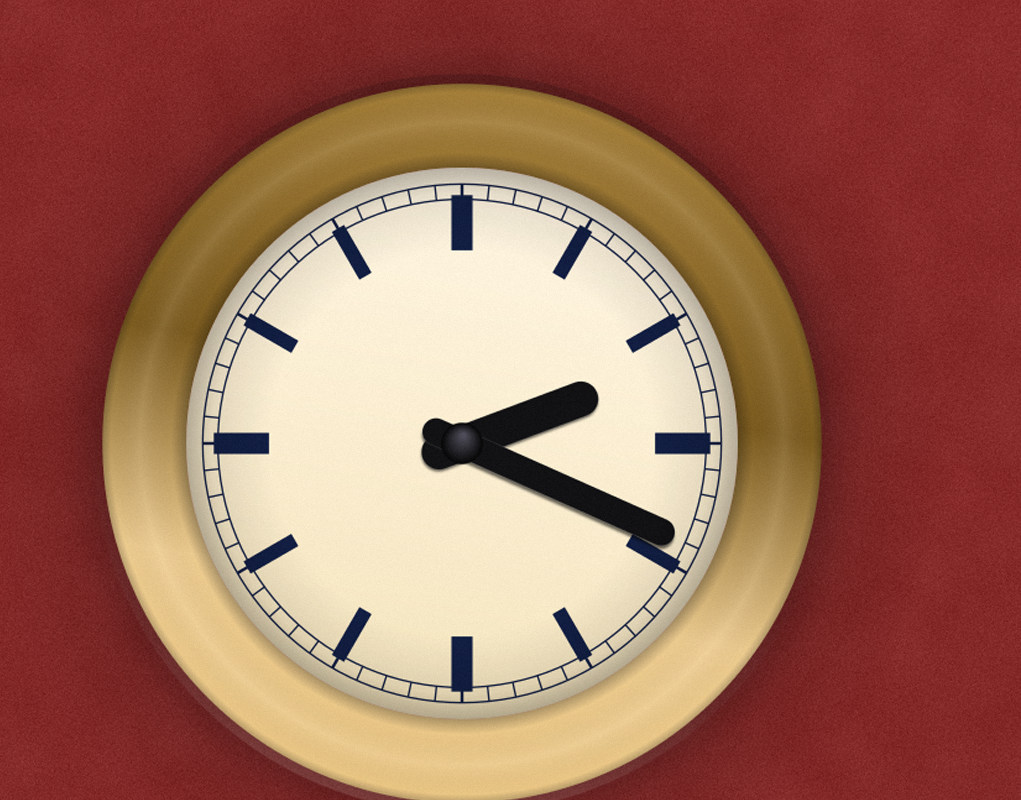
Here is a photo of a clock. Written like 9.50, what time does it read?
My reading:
2.19
